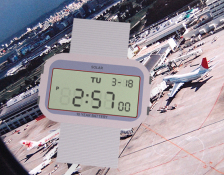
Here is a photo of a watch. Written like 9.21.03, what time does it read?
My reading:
2.57.00
